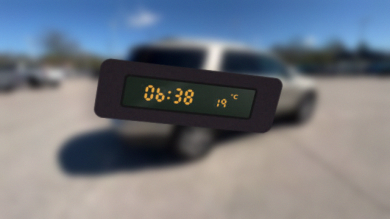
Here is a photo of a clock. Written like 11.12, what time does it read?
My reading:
6.38
